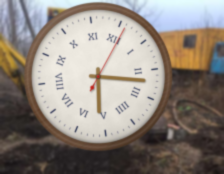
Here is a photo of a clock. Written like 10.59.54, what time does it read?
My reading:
5.12.01
